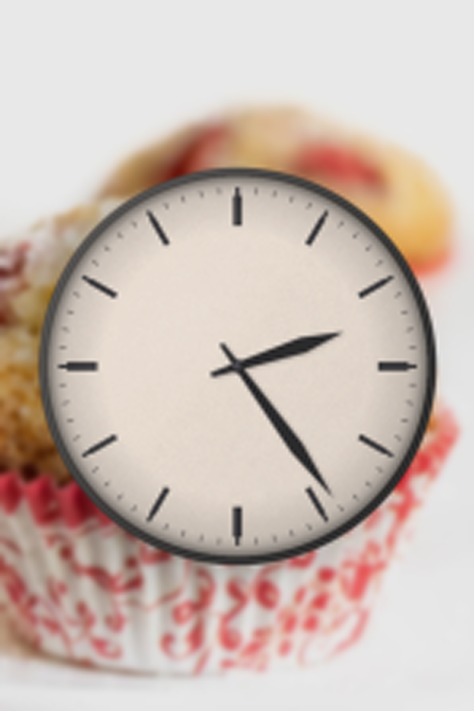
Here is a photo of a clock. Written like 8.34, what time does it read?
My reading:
2.24
